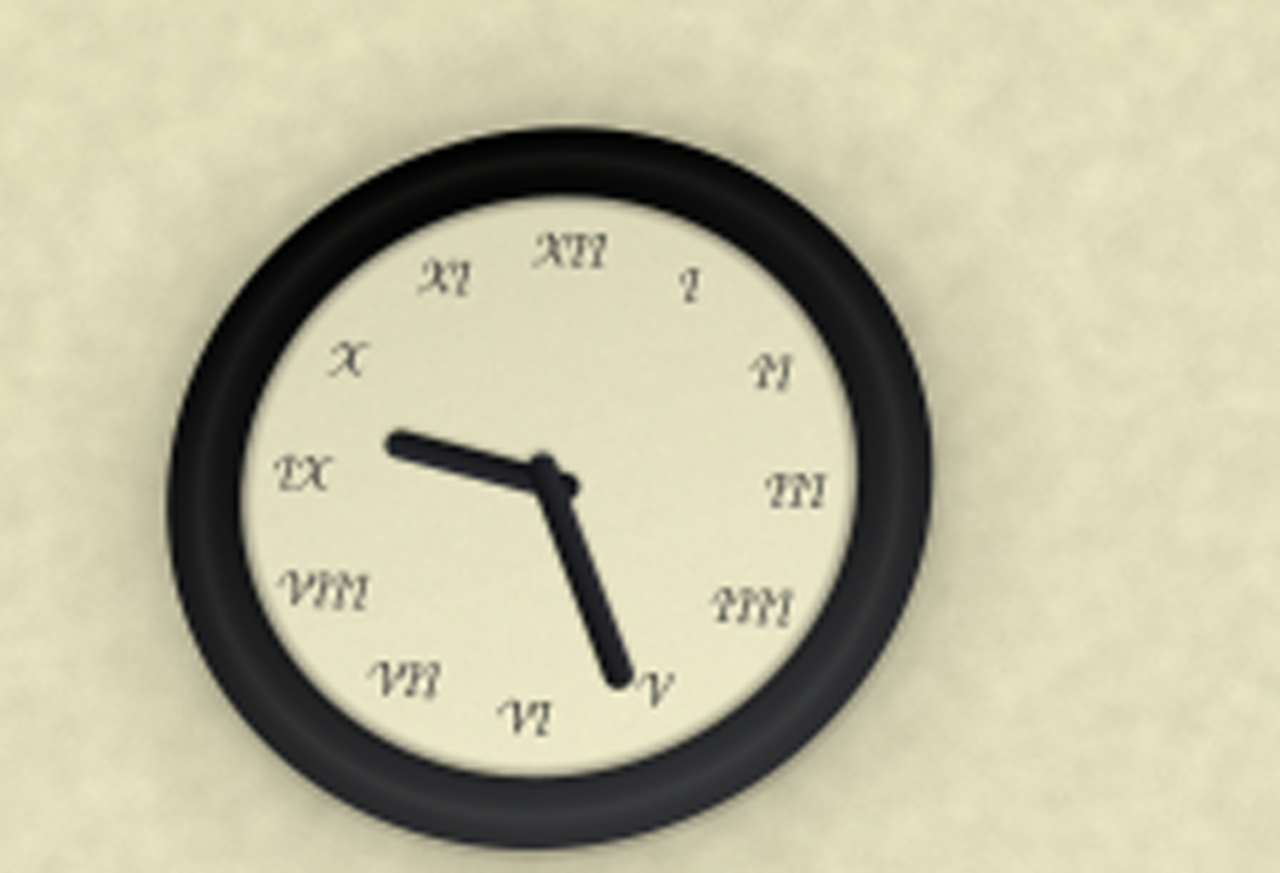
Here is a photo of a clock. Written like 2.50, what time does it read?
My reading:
9.26
